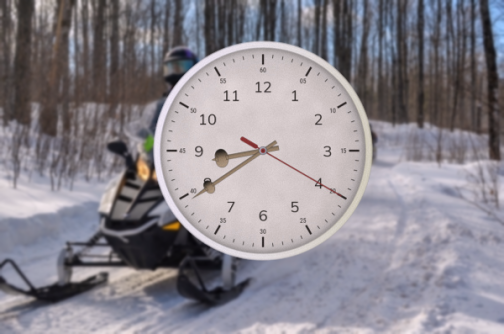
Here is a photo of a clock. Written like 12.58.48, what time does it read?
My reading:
8.39.20
